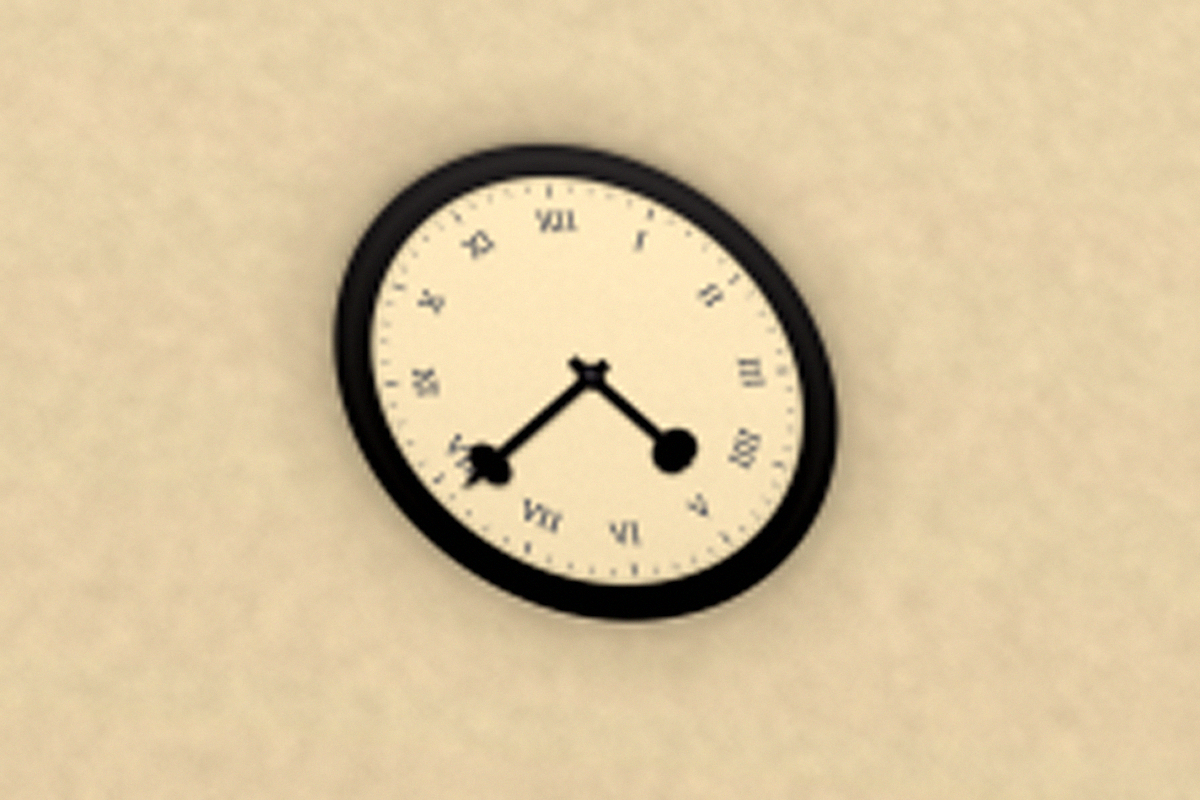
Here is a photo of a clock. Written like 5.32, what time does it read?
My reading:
4.39
